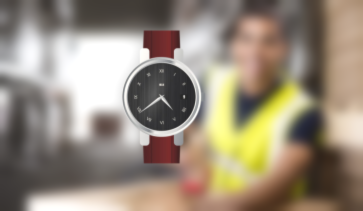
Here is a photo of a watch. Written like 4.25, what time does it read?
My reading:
4.39
